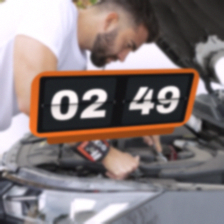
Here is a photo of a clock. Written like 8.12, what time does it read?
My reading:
2.49
